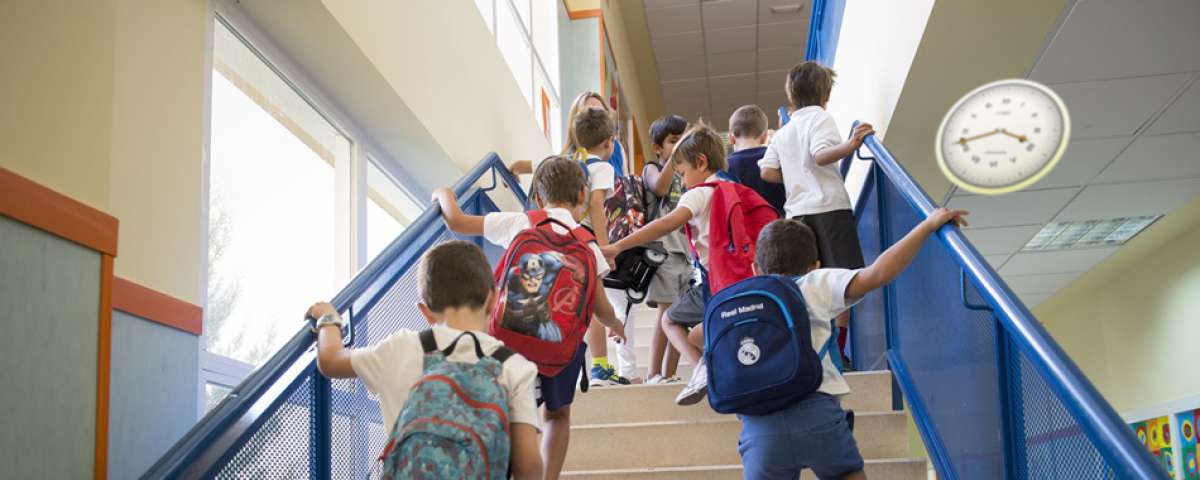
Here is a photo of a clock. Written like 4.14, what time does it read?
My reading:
3.42
